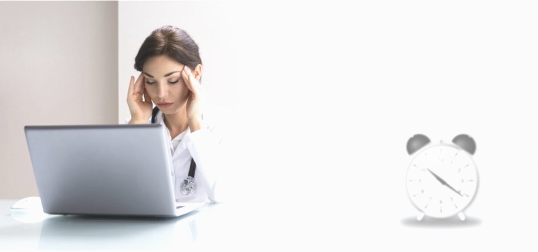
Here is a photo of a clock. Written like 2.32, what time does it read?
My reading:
10.21
